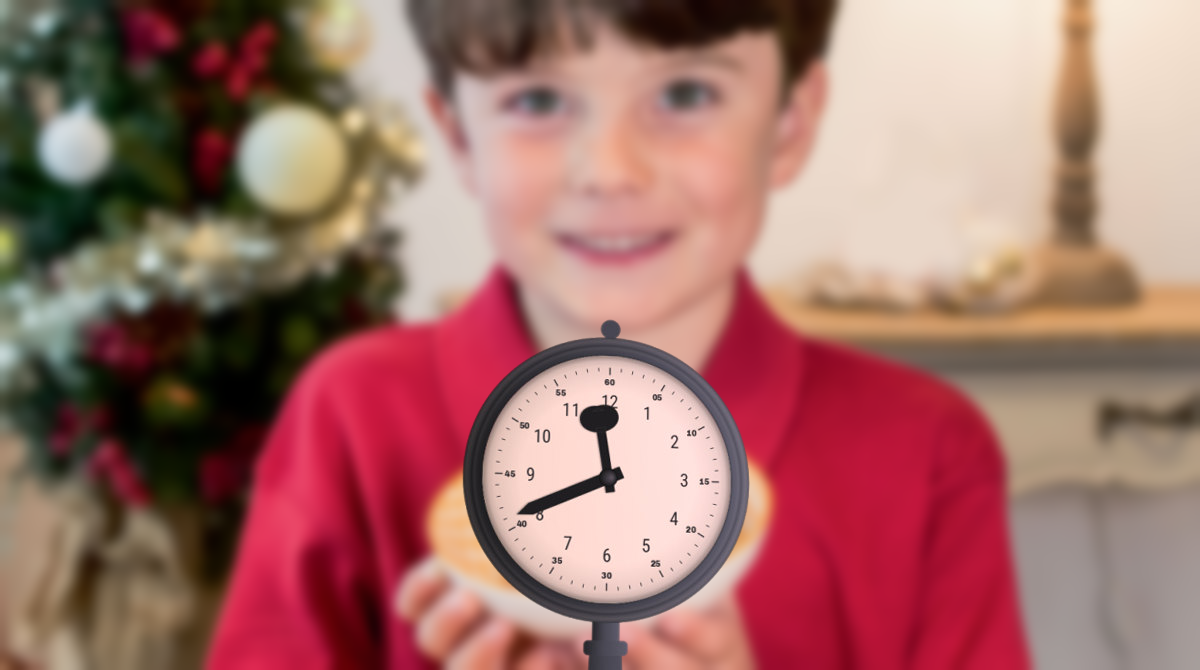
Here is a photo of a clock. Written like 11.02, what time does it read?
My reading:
11.41
